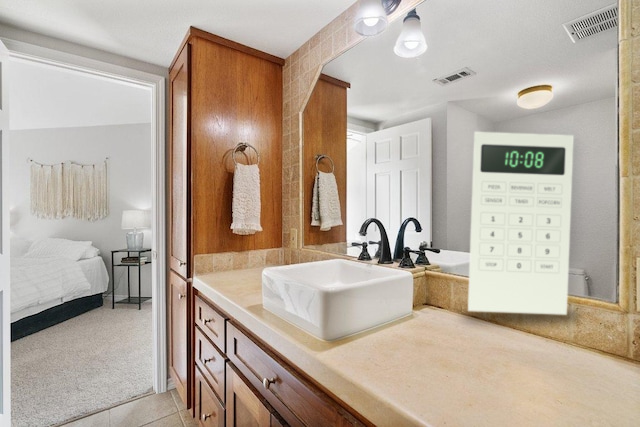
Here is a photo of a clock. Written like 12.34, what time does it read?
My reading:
10.08
